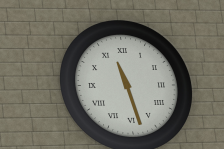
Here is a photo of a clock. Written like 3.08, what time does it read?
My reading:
11.28
